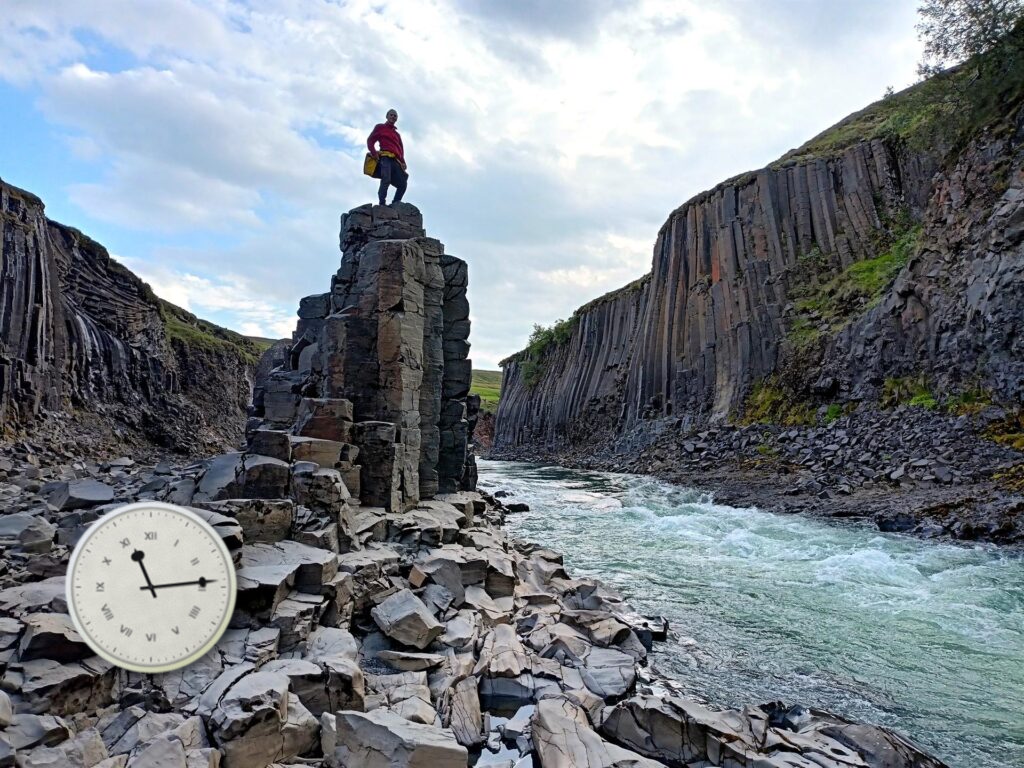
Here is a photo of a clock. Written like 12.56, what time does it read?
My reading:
11.14
